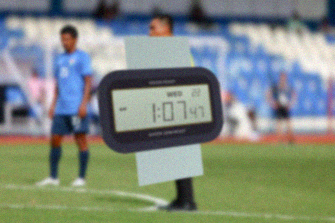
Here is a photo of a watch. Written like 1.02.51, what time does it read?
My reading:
1.07.47
